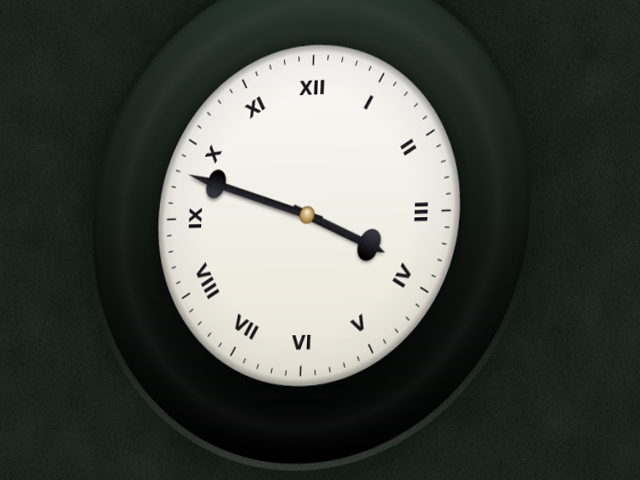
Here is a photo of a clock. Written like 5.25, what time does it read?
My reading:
3.48
